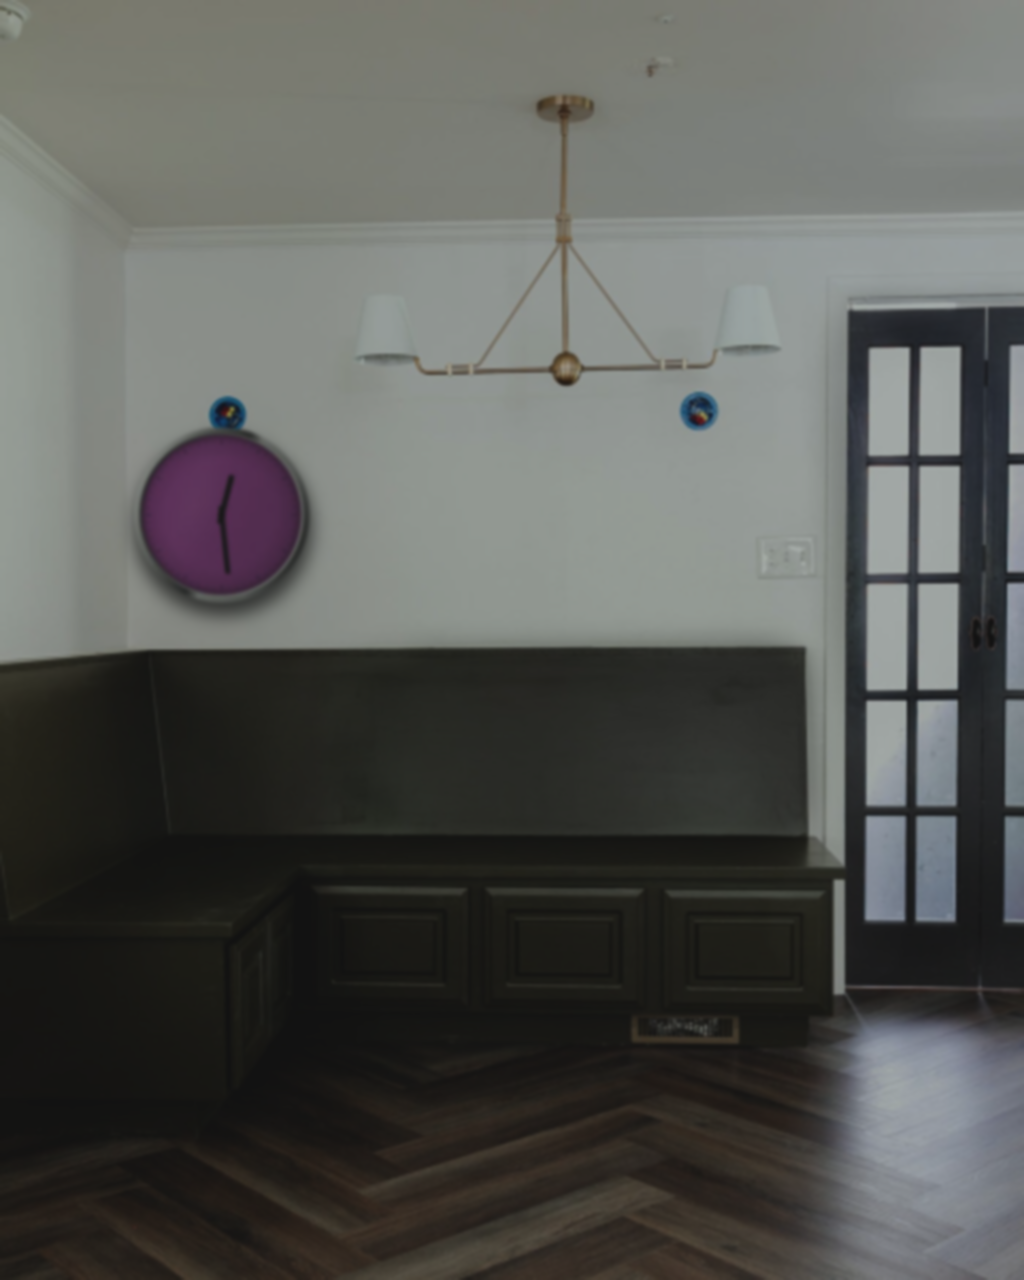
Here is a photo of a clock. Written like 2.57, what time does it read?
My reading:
12.29
